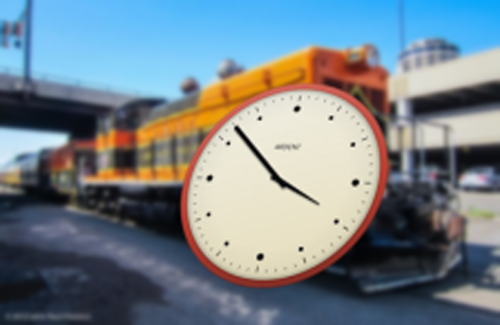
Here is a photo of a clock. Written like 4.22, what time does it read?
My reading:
3.52
